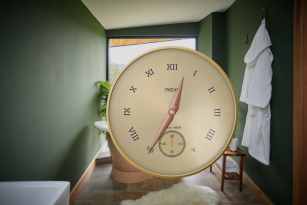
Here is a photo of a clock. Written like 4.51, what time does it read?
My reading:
12.35
